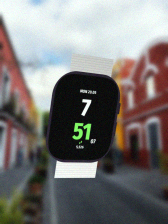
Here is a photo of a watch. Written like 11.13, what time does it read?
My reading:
7.51
